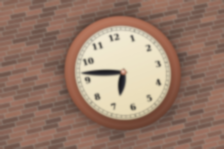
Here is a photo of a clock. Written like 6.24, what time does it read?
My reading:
6.47
